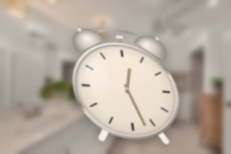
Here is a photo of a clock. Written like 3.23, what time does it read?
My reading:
12.27
